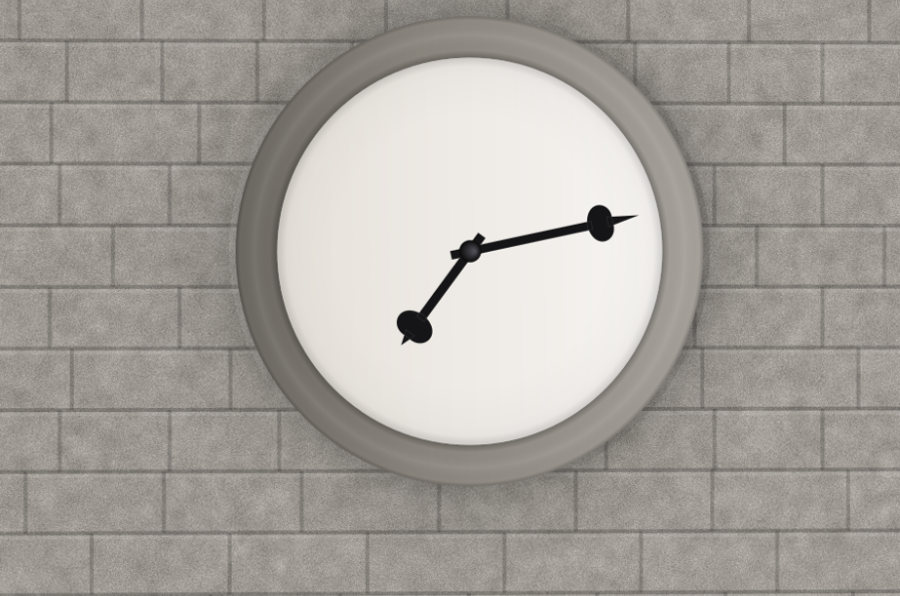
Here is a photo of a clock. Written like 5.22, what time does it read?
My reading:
7.13
